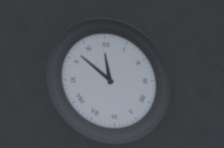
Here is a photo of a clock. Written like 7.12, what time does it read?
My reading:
11.52
